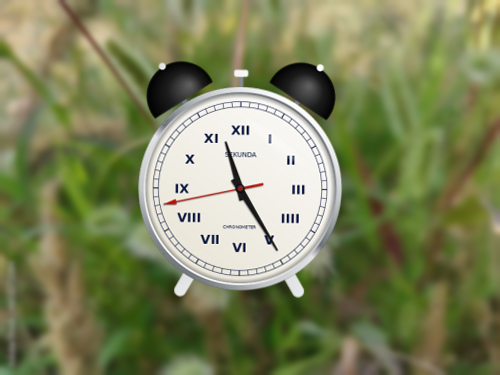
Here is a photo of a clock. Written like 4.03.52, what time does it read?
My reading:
11.24.43
